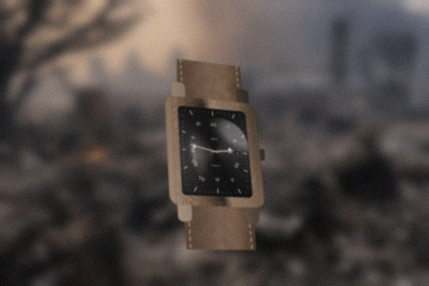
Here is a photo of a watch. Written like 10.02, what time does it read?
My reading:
2.47
